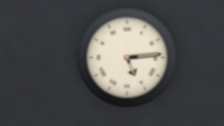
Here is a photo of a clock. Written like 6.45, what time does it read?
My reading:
5.14
